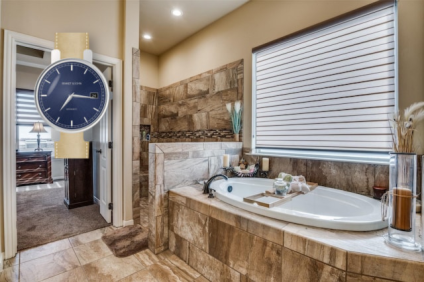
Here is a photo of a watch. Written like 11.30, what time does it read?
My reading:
7.16
